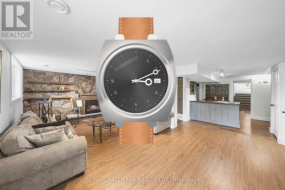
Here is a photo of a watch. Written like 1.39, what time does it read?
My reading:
3.11
